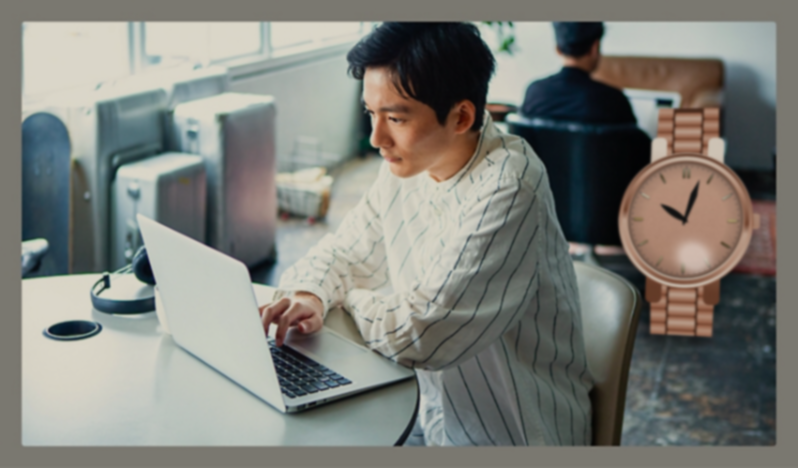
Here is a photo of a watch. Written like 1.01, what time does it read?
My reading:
10.03
